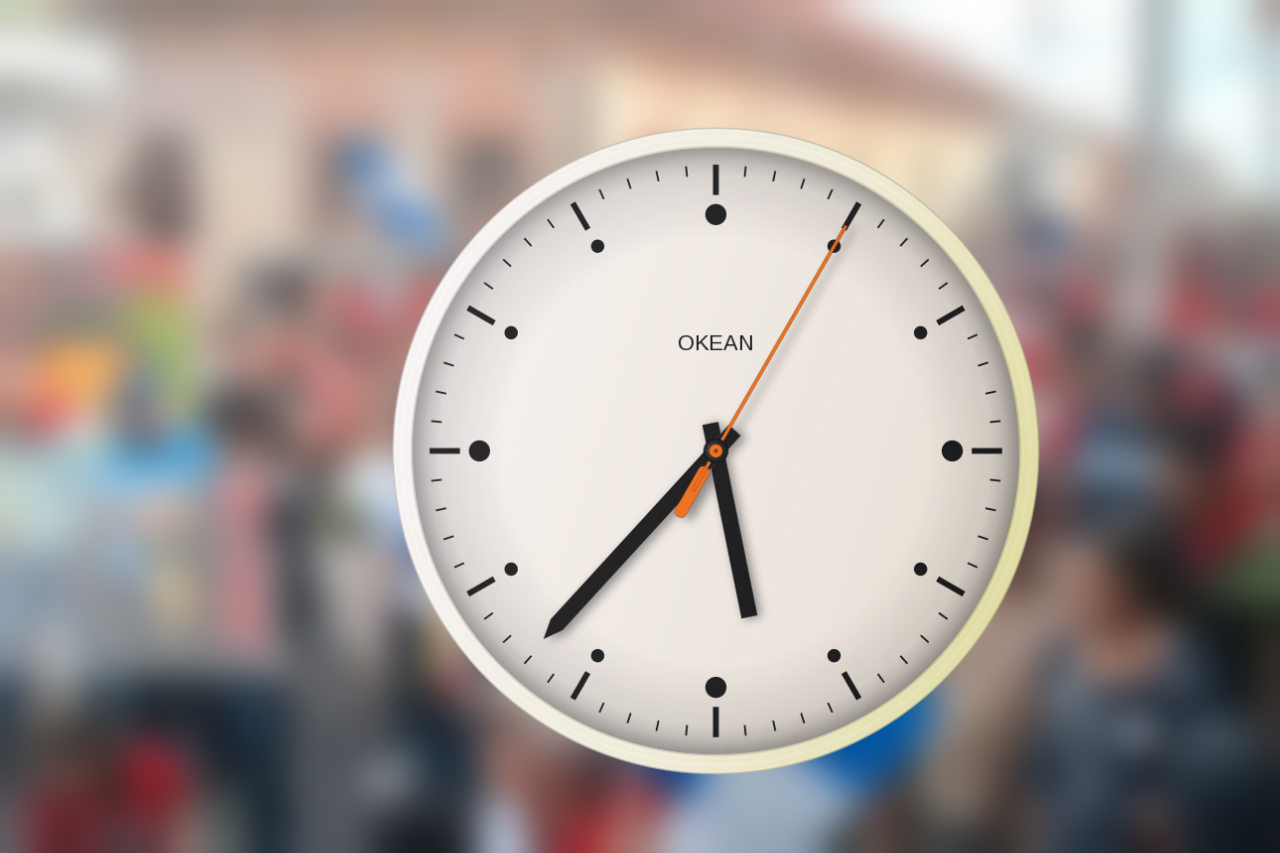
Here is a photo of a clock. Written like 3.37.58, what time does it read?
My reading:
5.37.05
